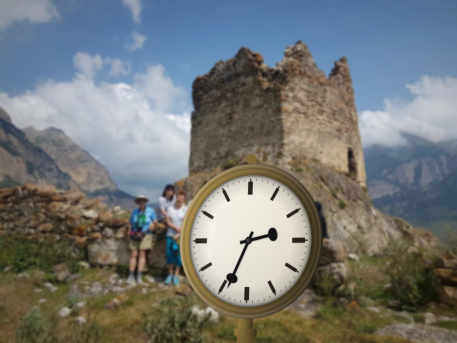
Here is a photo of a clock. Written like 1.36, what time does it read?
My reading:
2.34
